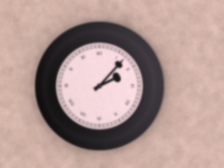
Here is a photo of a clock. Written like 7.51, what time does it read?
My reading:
2.07
